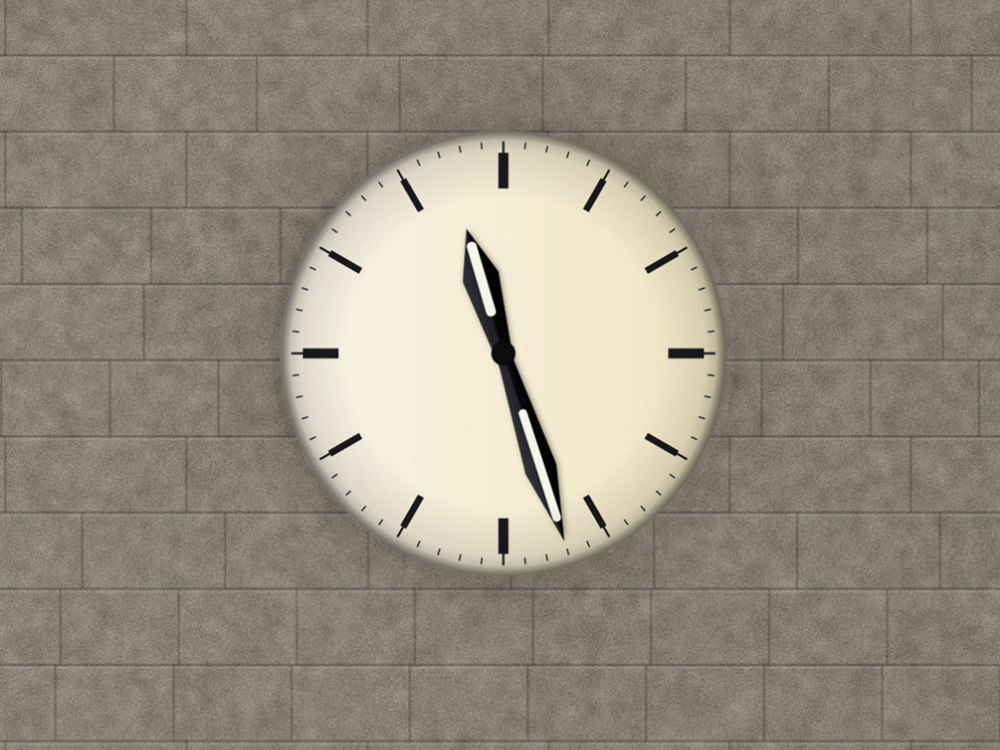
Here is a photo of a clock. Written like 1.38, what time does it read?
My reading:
11.27
